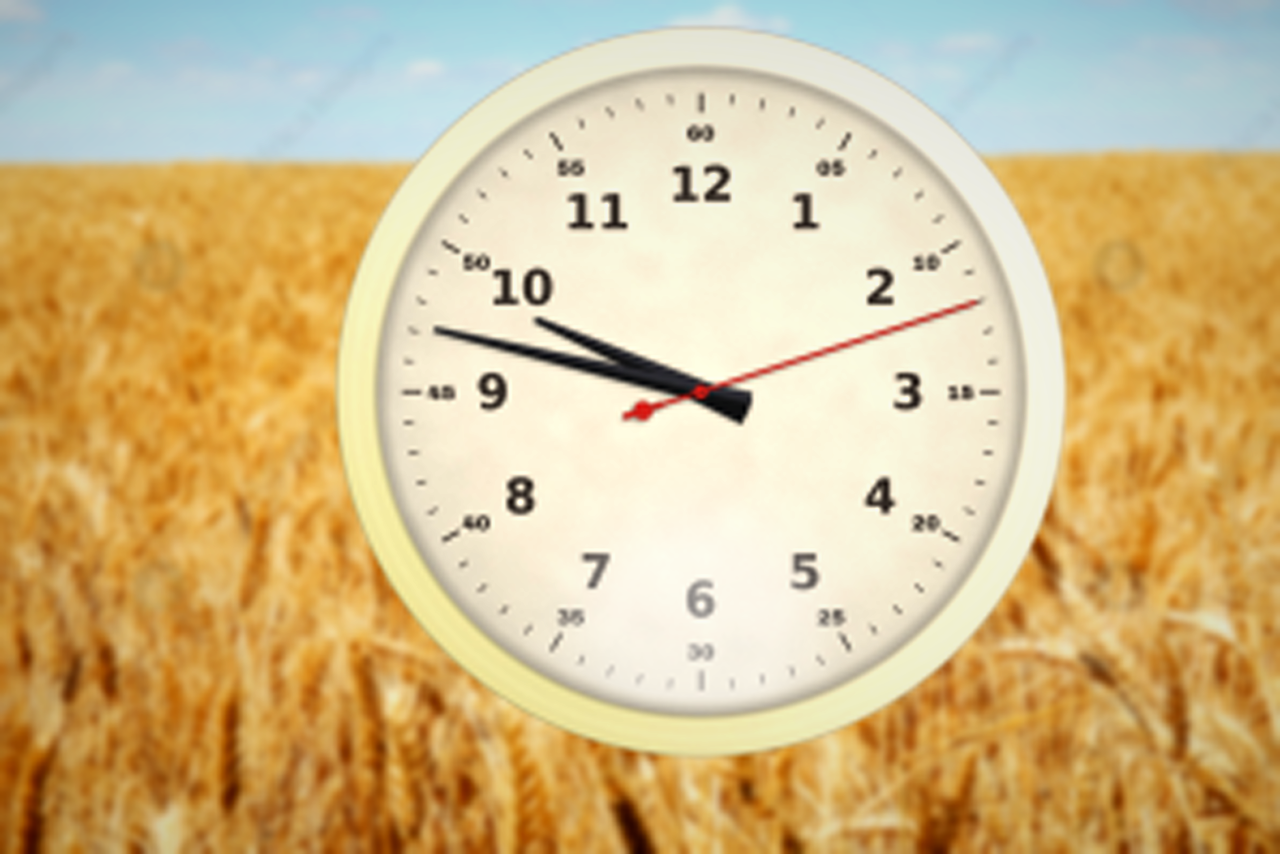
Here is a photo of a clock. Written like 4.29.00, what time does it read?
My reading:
9.47.12
